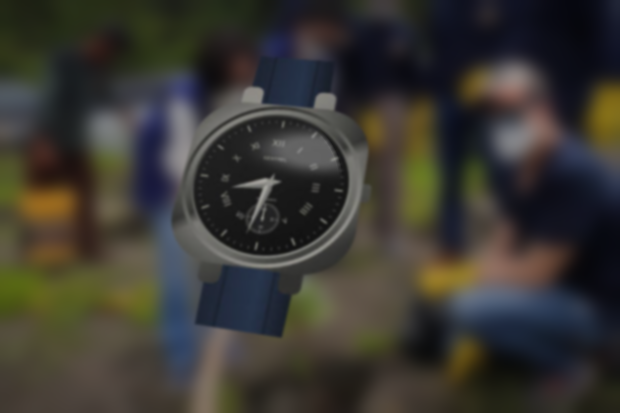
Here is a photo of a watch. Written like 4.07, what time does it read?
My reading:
8.32
